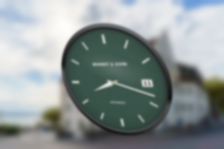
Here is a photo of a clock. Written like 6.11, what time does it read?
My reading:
8.18
